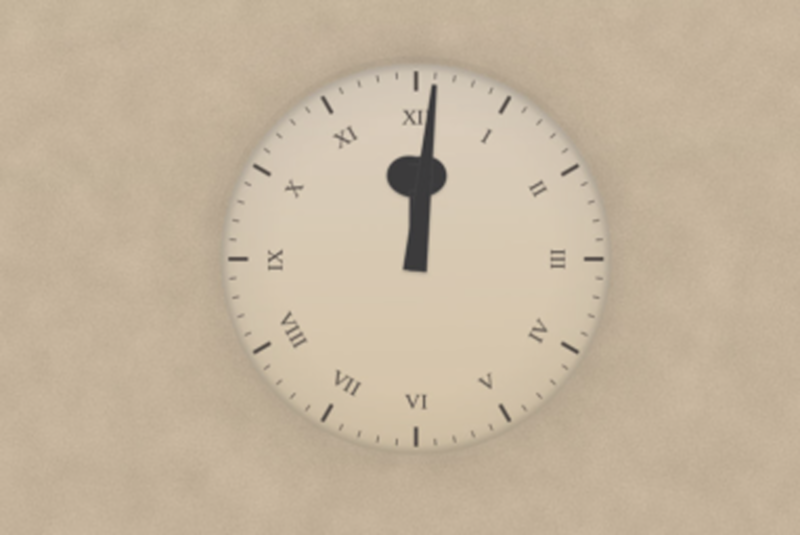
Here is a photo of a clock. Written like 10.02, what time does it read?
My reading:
12.01
